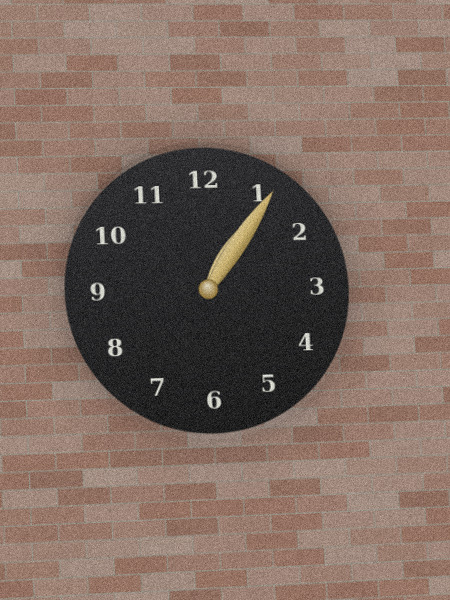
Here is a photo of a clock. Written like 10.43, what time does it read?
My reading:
1.06
